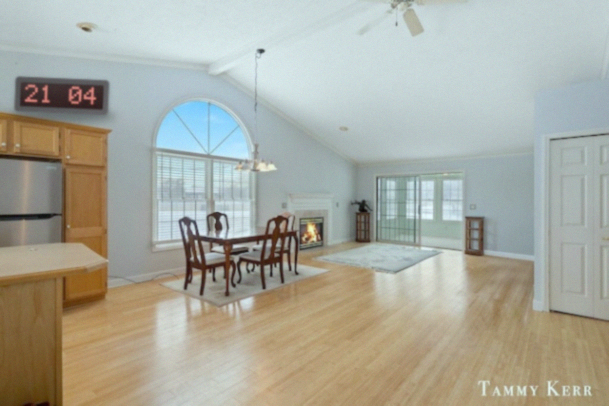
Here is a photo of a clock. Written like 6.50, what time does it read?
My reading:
21.04
